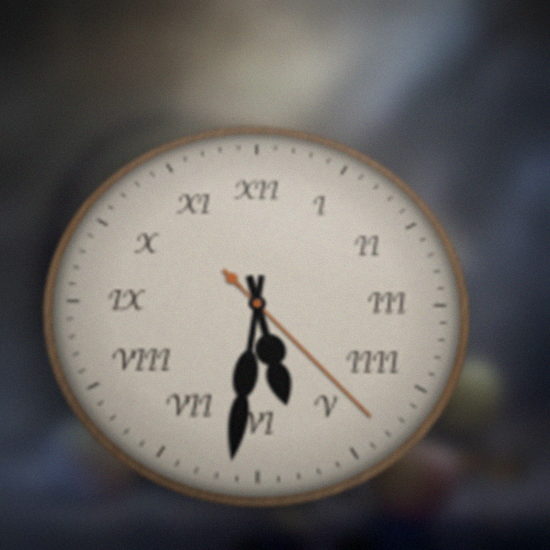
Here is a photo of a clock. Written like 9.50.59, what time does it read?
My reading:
5.31.23
